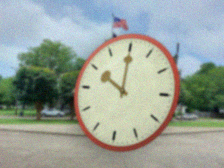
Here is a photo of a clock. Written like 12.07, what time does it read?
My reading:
10.00
